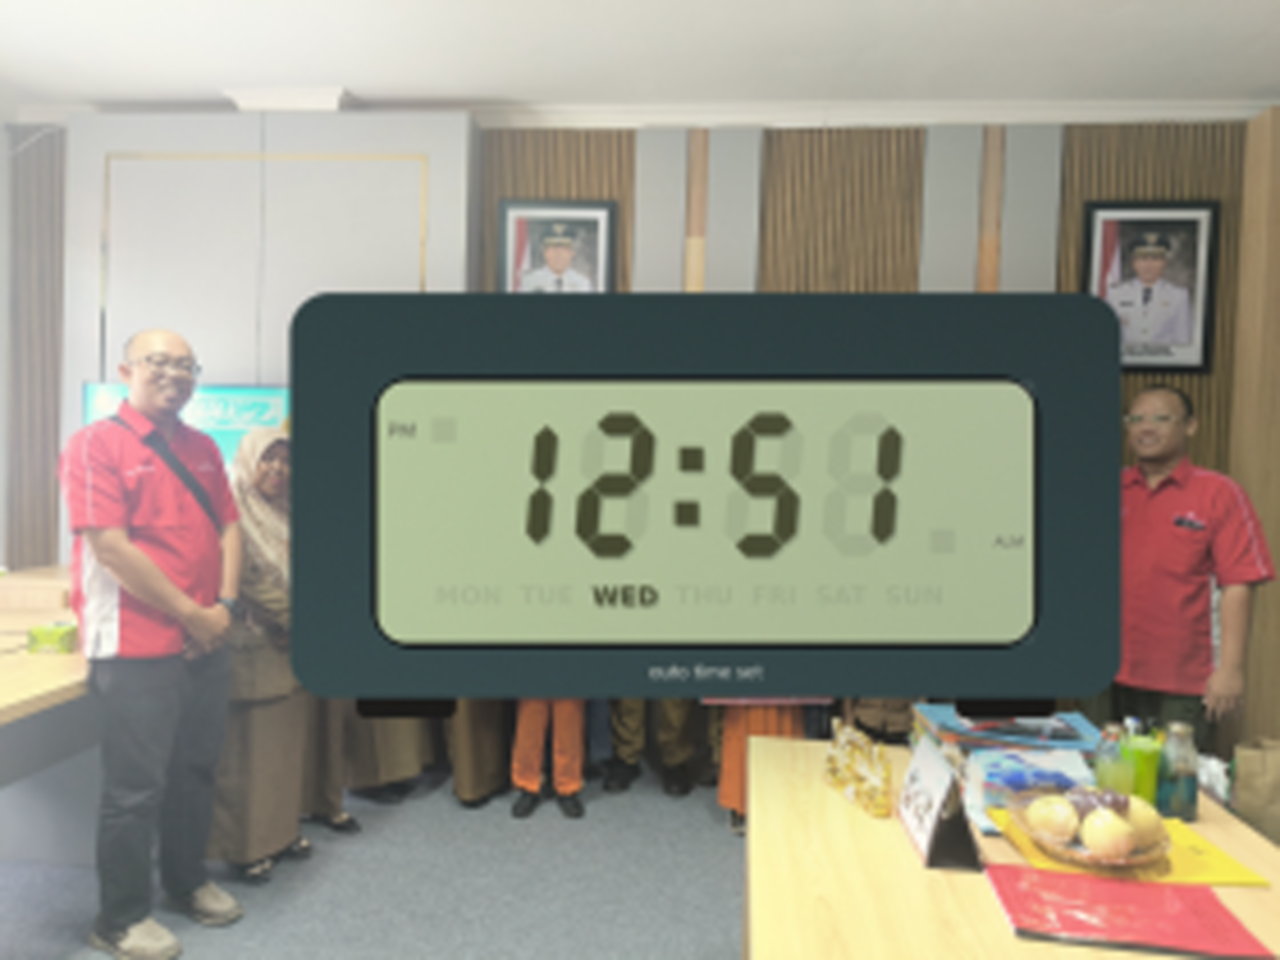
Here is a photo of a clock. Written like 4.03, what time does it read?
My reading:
12.51
